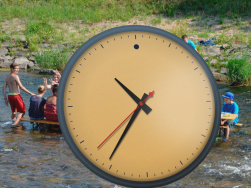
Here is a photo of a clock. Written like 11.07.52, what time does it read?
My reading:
10.35.38
